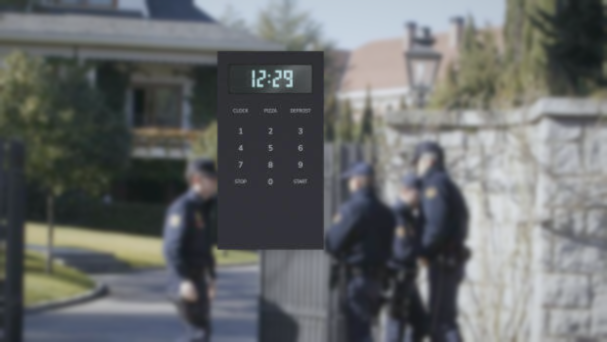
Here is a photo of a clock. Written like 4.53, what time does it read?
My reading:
12.29
